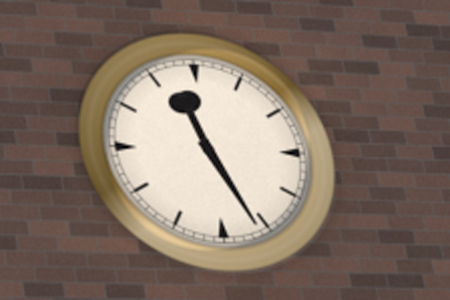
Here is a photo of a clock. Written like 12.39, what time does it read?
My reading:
11.26
